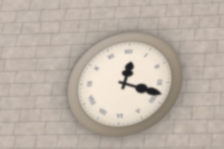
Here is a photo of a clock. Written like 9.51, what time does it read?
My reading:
12.18
